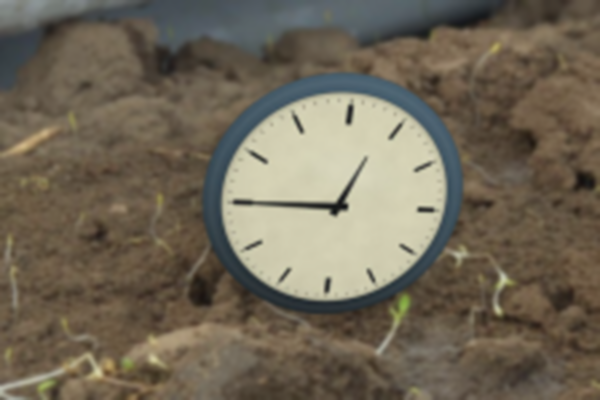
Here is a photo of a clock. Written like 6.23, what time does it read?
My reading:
12.45
